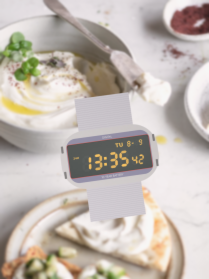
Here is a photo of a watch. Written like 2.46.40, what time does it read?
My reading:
13.35.42
